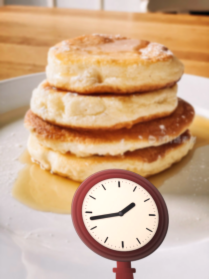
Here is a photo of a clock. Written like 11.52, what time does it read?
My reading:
1.43
